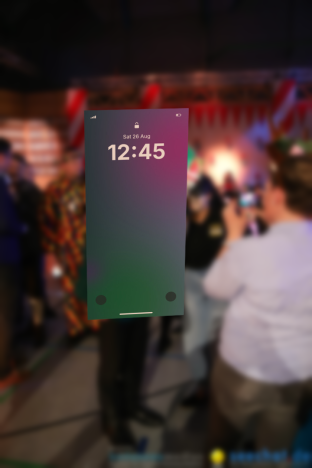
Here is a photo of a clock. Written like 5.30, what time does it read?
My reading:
12.45
